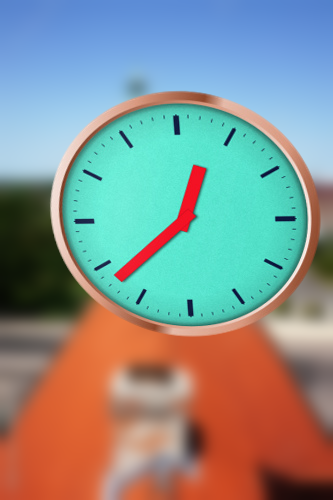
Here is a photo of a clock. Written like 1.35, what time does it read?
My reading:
12.38
